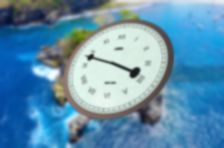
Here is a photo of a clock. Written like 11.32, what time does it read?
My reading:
3.48
